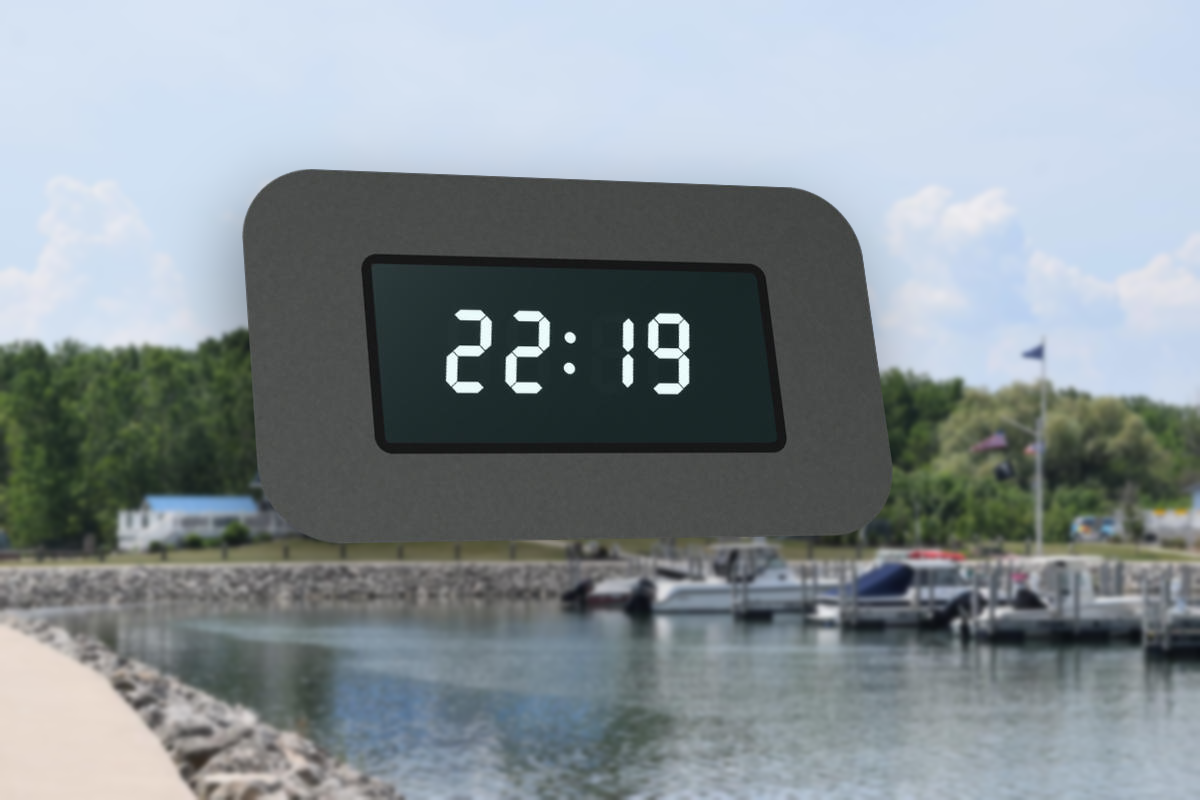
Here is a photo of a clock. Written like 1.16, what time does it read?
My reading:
22.19
